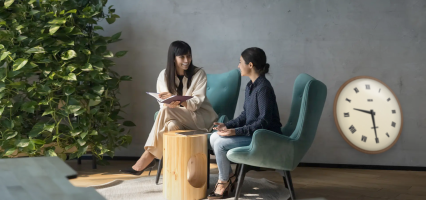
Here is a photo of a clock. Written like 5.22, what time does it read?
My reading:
9.30
